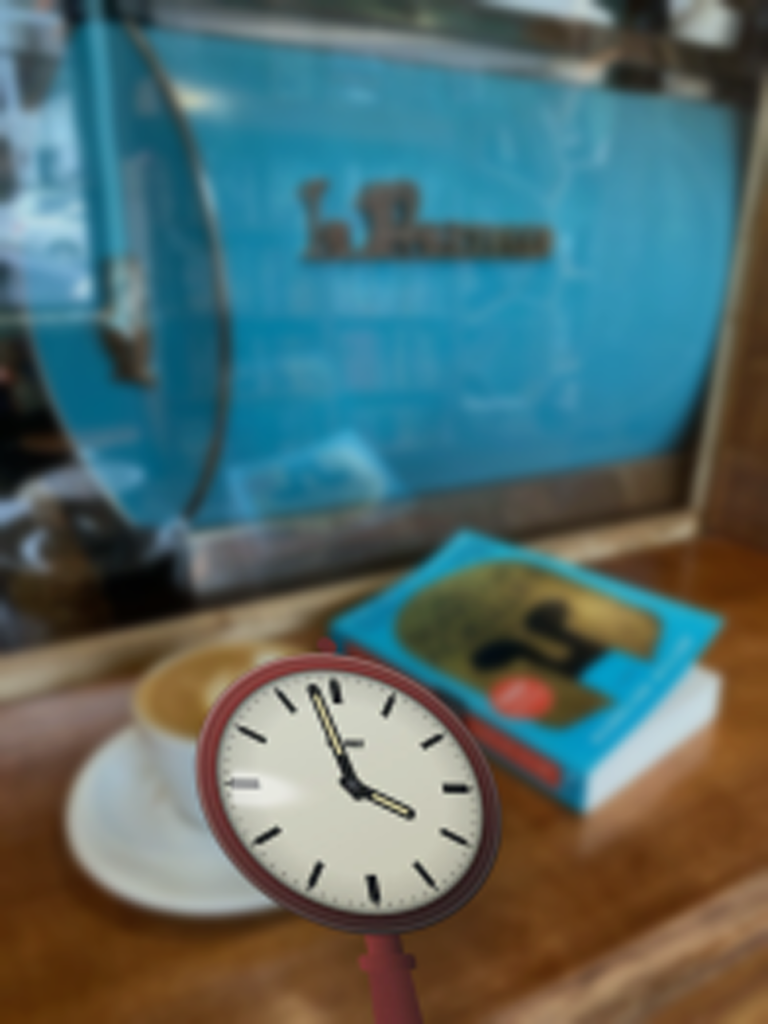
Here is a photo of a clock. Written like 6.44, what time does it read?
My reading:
3.58
